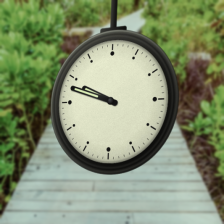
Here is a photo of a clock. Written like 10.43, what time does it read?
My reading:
9.48
